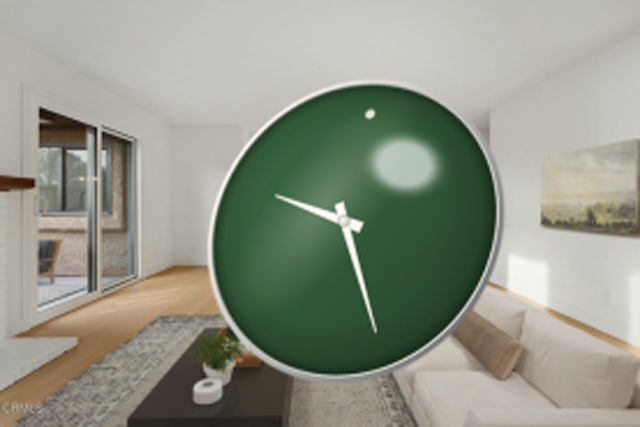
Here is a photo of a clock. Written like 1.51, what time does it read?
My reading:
9.25
